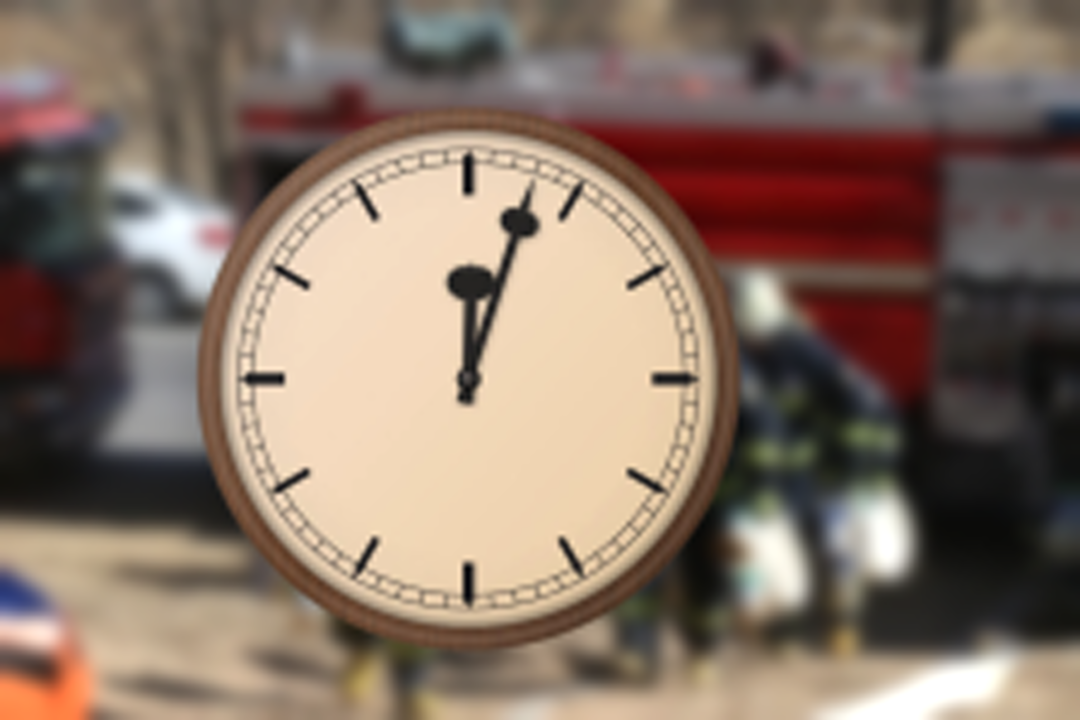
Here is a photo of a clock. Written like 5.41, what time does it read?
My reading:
12.03
